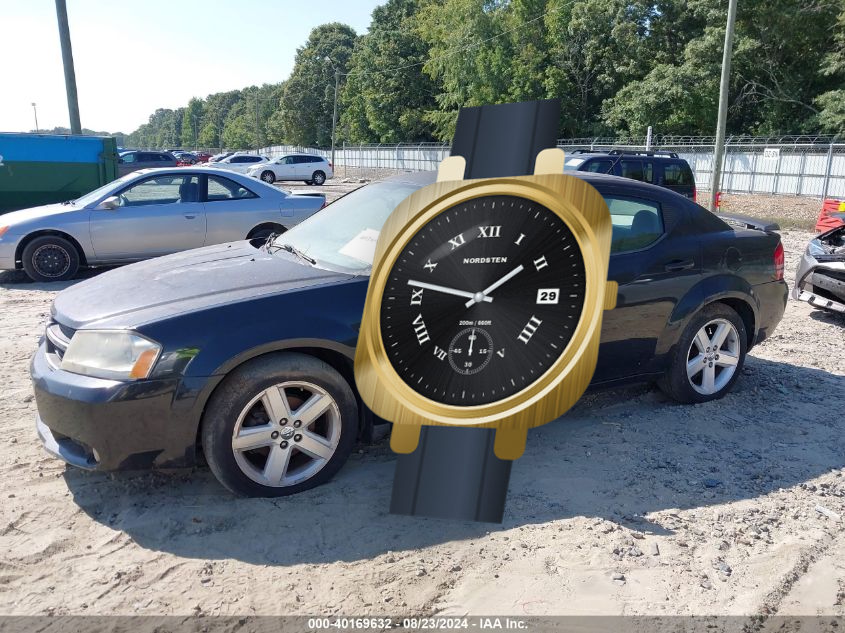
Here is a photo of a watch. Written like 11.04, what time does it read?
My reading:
1.47
